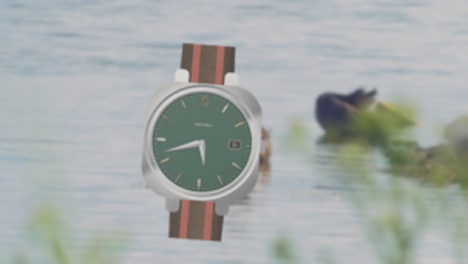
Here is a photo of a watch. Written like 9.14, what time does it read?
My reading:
5.42
